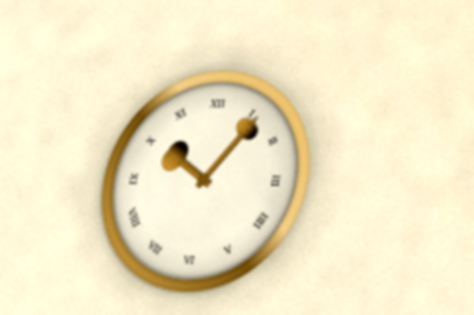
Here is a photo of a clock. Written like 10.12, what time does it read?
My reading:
10.06
